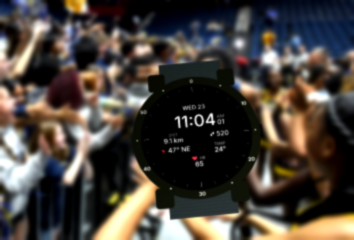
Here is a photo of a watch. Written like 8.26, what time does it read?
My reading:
11.04
